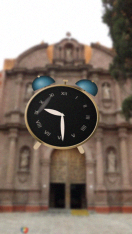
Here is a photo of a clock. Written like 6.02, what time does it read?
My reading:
9.29
